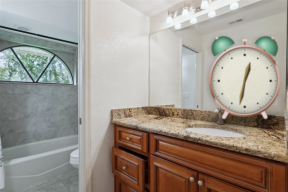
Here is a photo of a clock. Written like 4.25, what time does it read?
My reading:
12.32
